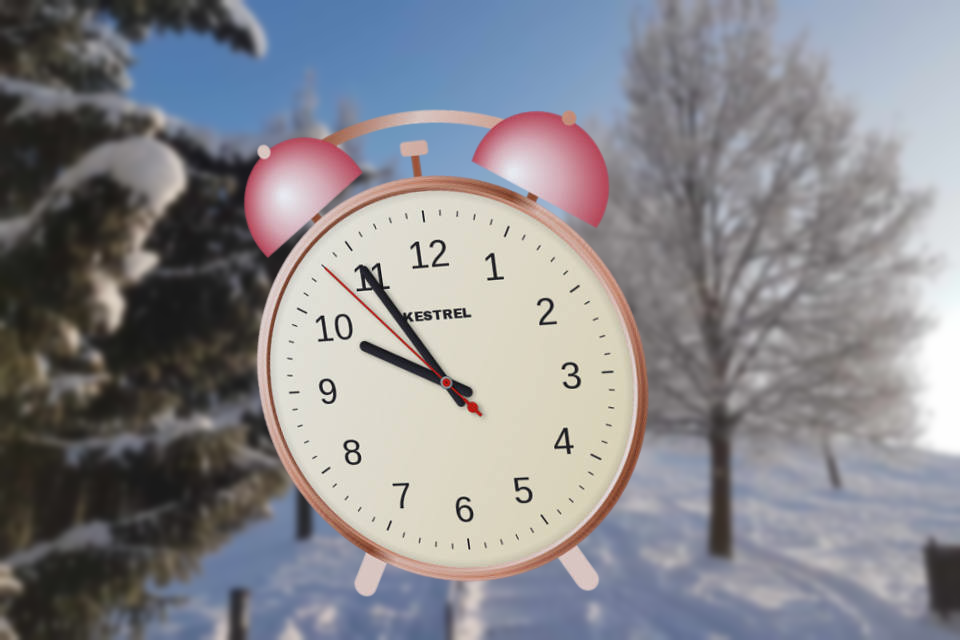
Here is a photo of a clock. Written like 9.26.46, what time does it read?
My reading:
9.54.53
